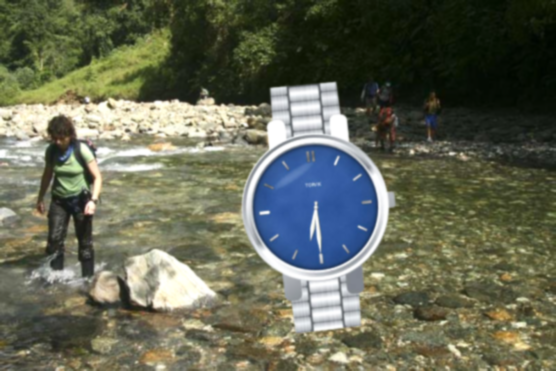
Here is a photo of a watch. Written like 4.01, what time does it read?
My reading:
6.30
